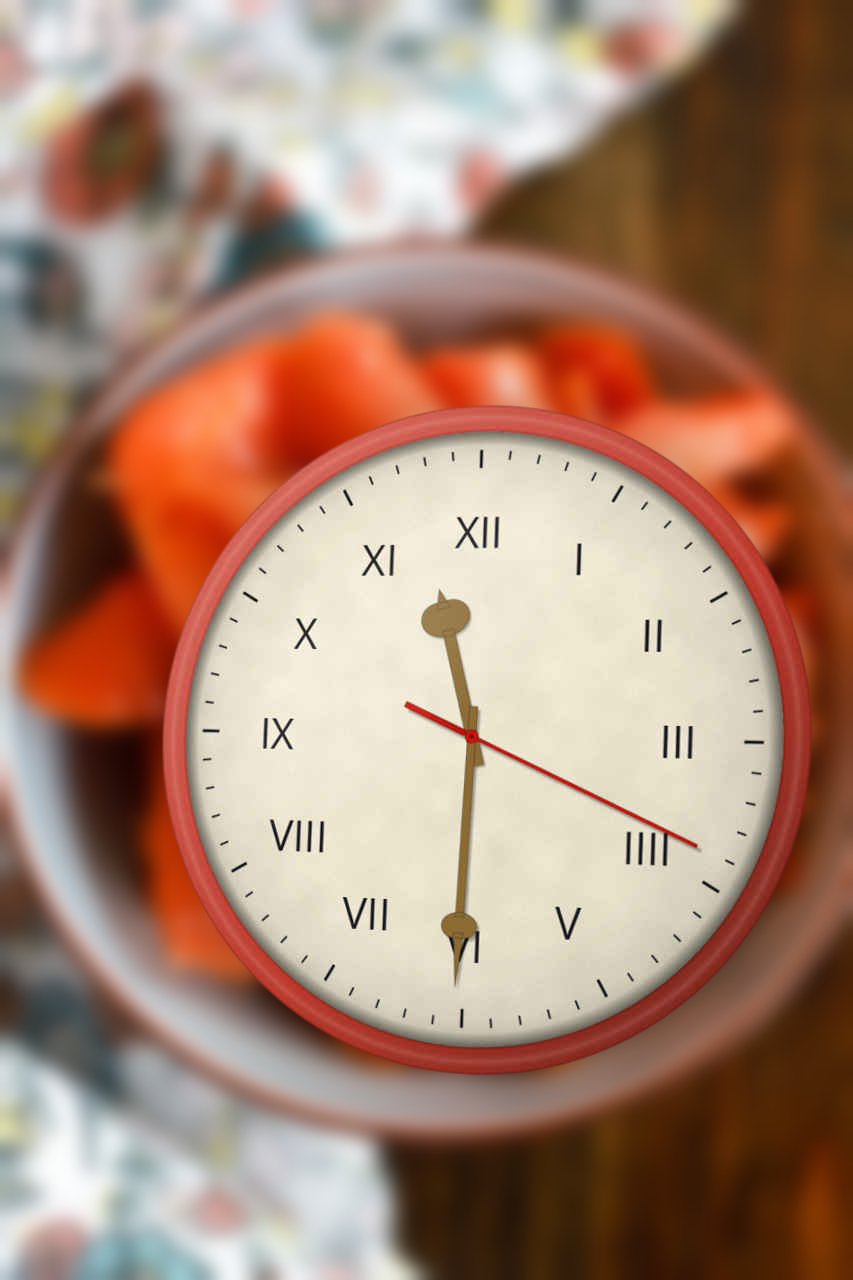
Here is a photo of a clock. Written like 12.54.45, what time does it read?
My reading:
11.30.19
